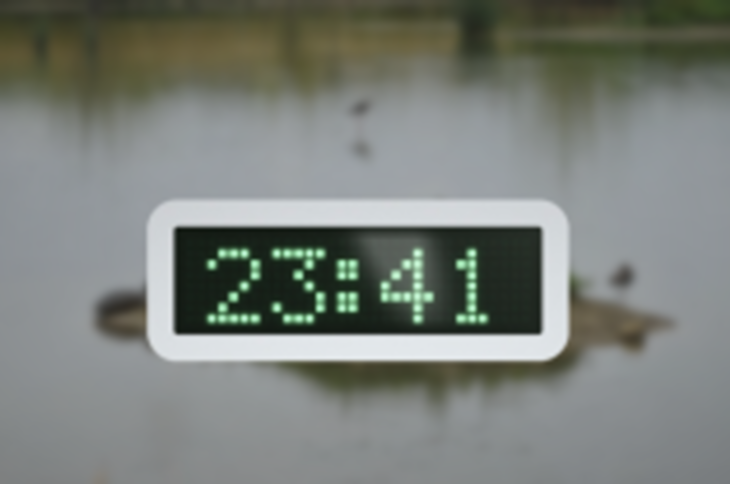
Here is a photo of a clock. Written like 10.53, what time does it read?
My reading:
23.41
